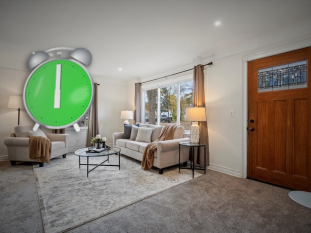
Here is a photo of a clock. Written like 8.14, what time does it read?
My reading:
6.00
